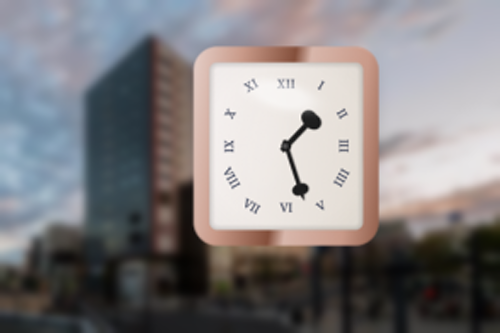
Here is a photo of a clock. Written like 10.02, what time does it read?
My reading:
1.27
